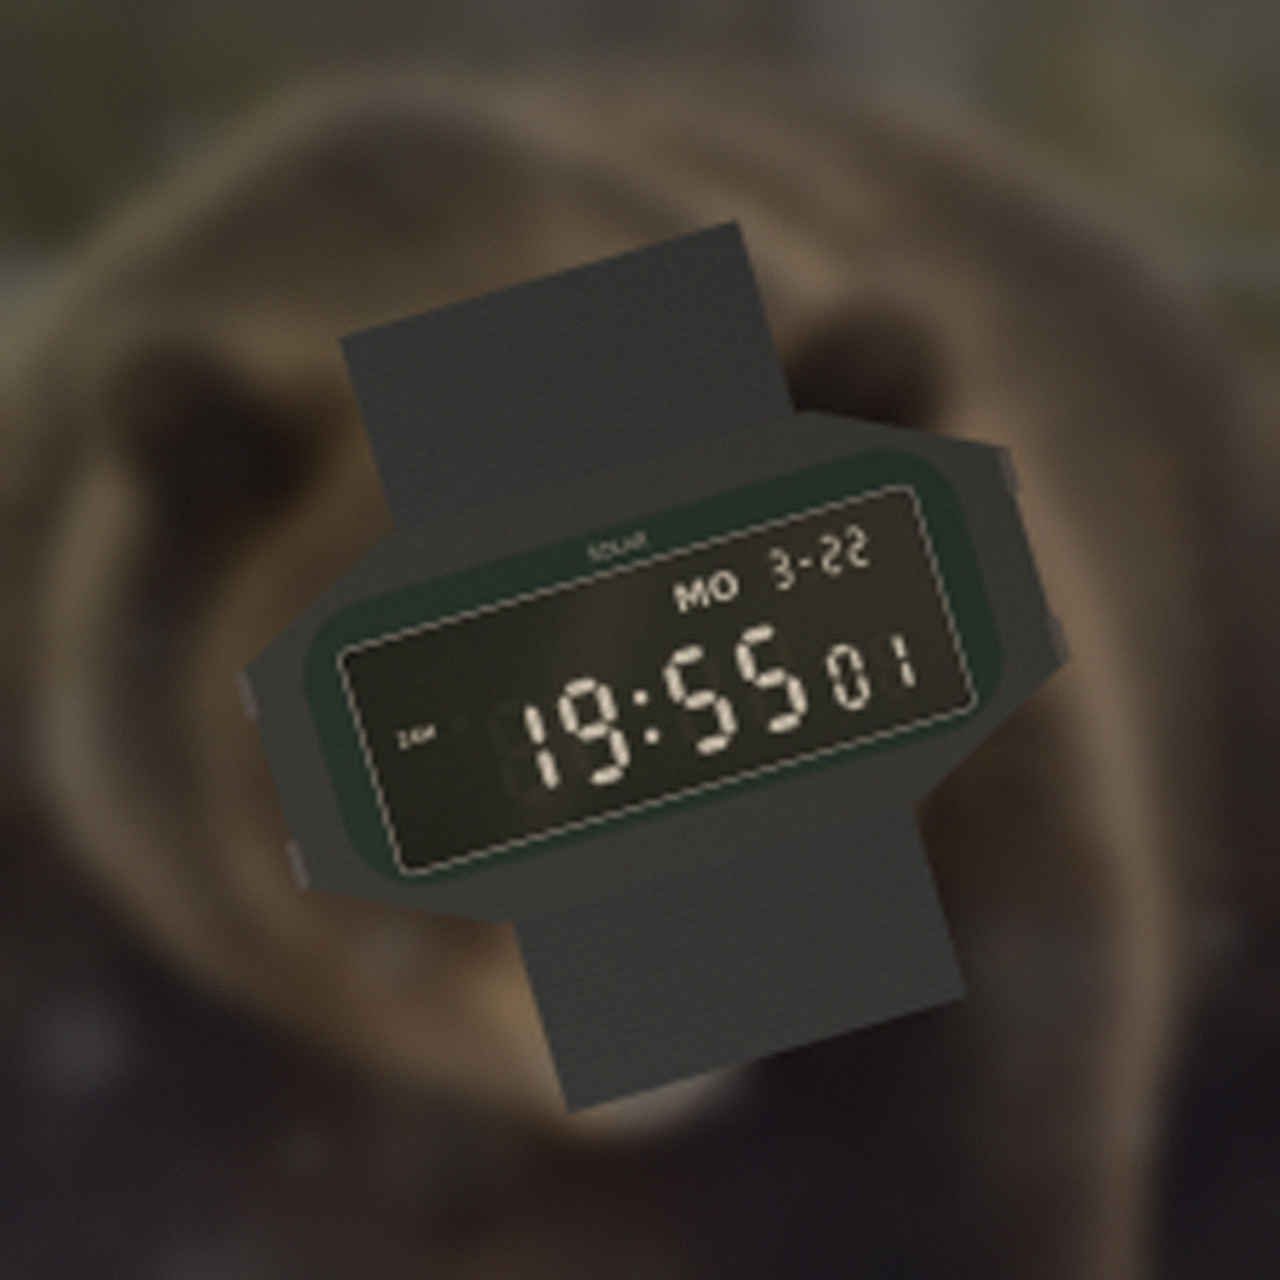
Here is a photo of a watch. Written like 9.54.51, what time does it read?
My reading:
19.55.01
